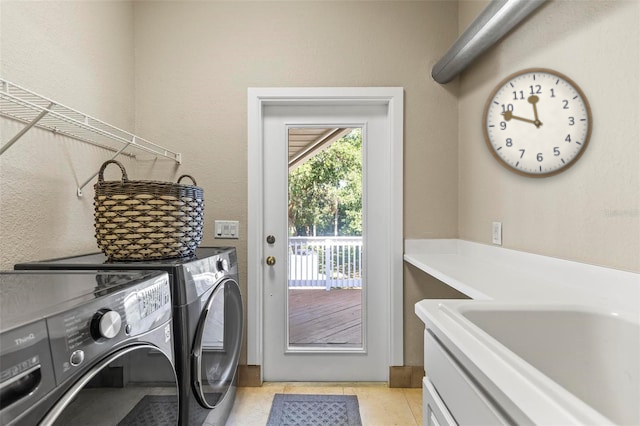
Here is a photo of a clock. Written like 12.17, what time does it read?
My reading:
11.48
